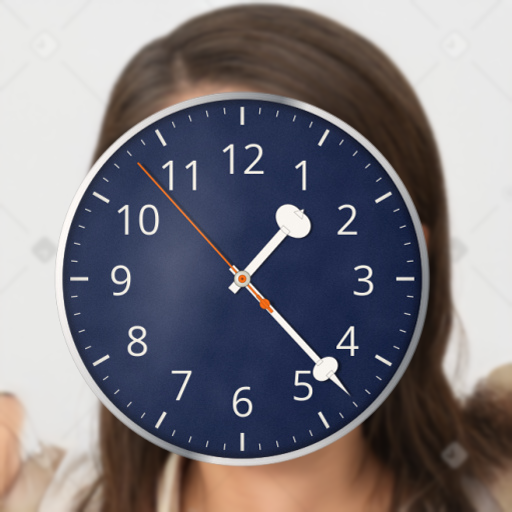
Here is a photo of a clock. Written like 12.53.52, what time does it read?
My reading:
1.22.53
